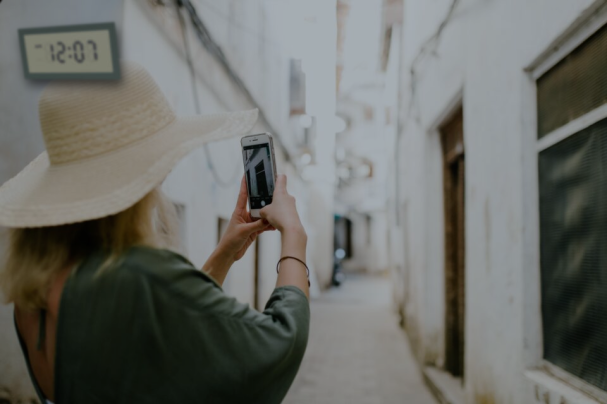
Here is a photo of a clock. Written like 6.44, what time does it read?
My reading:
12.07
